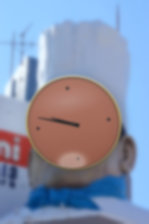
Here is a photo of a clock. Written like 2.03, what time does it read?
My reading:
9.48
